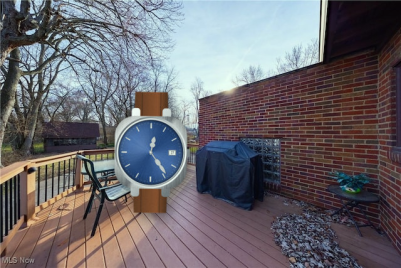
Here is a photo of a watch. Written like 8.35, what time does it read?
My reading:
12.24
